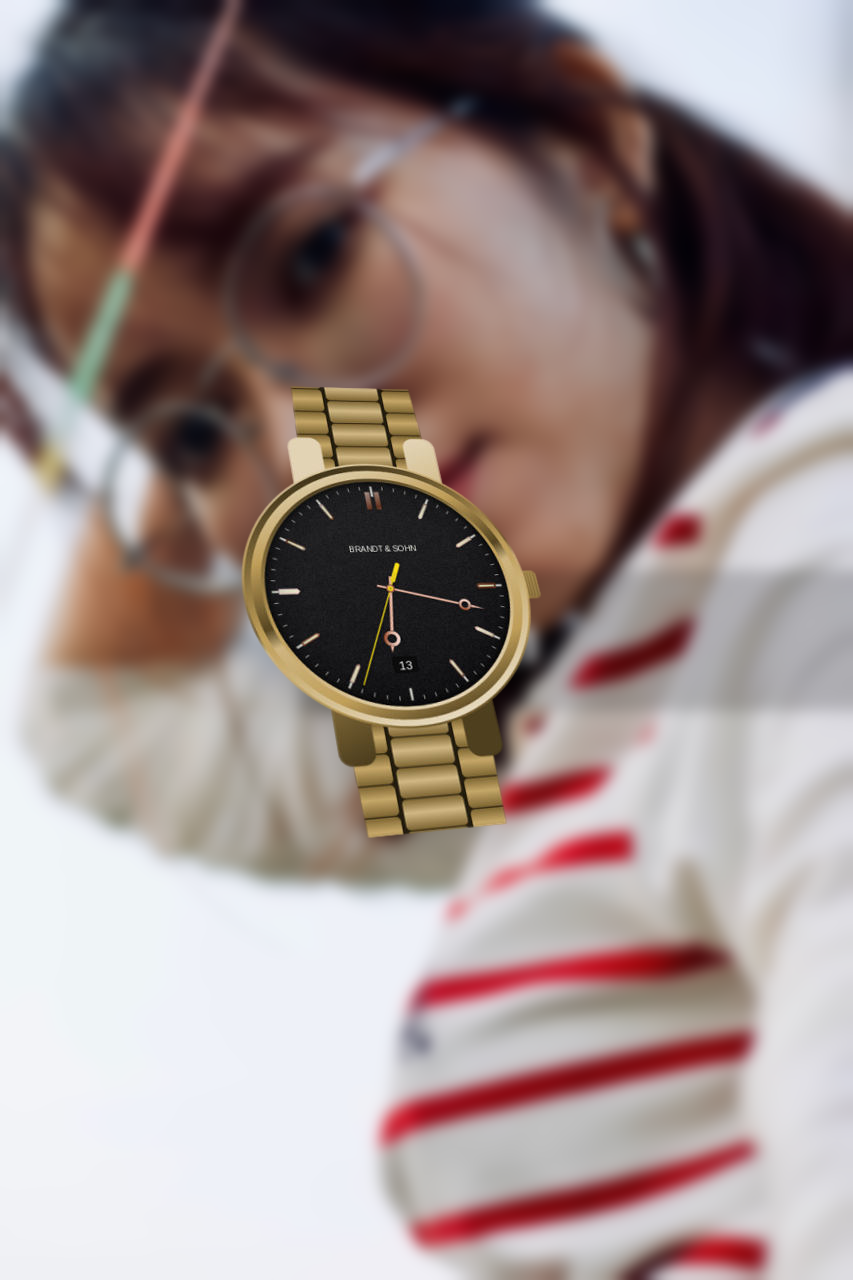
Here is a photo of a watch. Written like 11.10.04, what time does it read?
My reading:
6.17.34
